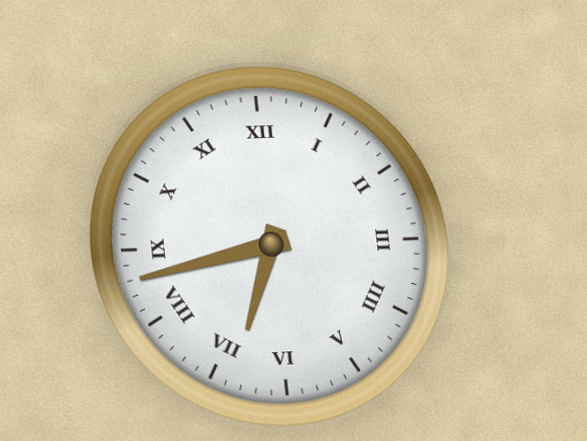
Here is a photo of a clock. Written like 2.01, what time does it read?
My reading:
6.43
